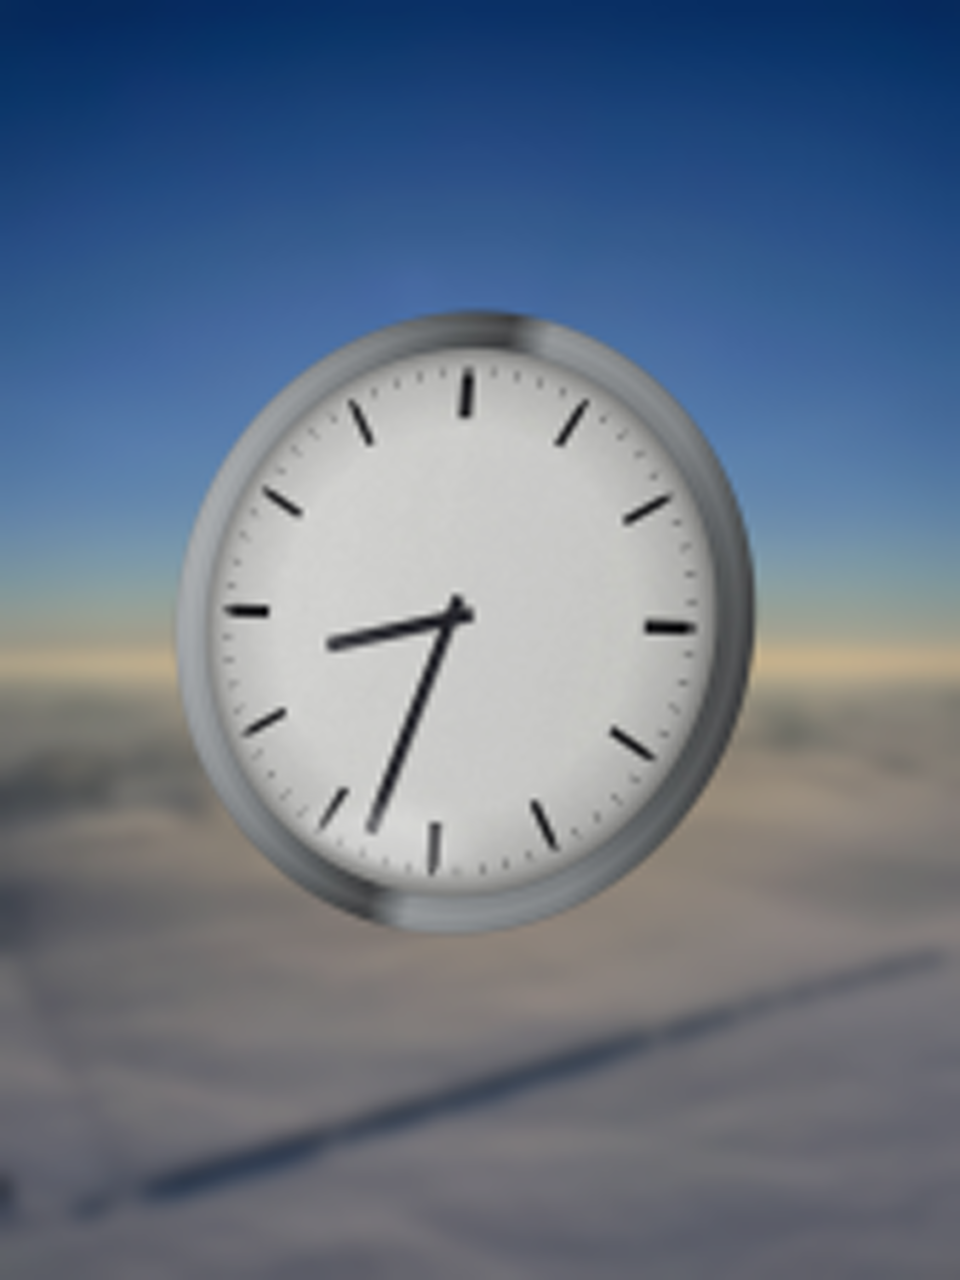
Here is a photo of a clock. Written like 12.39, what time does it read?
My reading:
8.33
